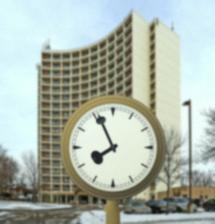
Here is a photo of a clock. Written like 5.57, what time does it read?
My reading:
7.56
